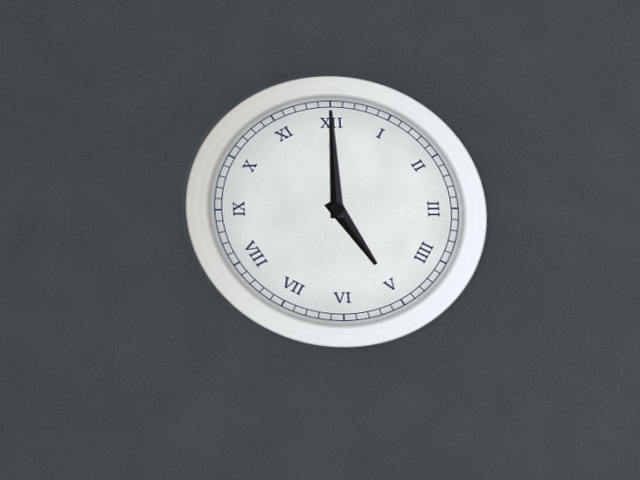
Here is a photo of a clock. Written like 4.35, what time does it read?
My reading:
5.00
